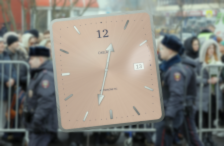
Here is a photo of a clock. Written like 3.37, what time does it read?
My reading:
12.33
